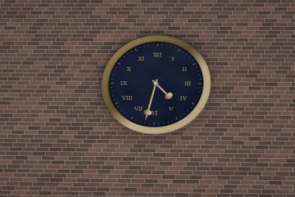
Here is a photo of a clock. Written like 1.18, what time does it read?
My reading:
4.32
